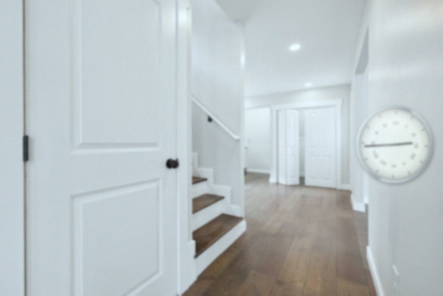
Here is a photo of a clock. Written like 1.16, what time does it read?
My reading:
2.44
